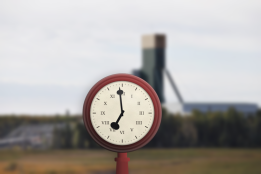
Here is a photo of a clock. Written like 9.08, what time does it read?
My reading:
6.59
